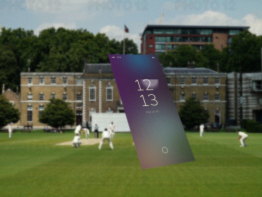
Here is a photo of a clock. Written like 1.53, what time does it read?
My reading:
12.13
